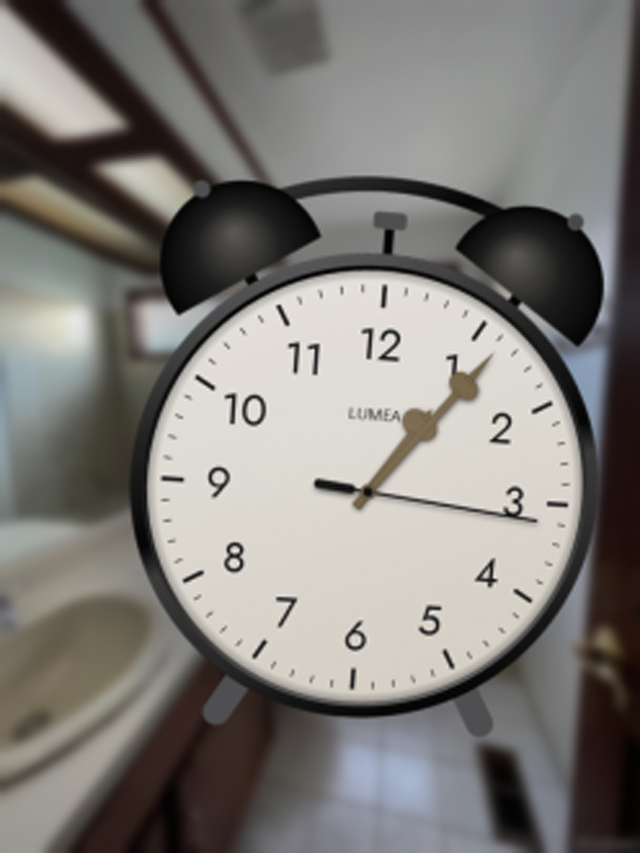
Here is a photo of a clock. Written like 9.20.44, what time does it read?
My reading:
1.06.16
